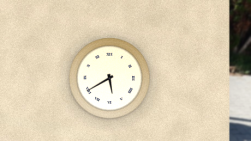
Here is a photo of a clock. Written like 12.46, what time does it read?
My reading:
5.40
